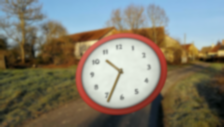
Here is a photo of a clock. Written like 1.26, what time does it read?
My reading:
10.34
